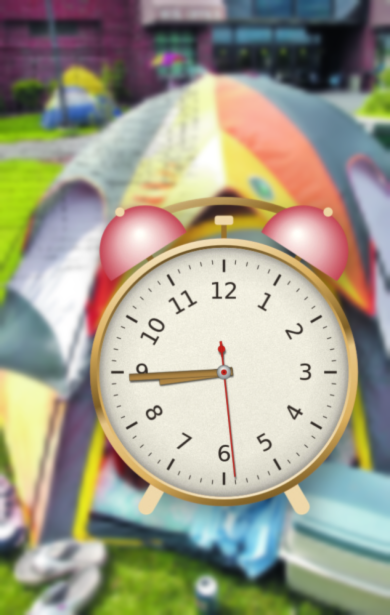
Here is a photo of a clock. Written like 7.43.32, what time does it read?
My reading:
8.44.29
